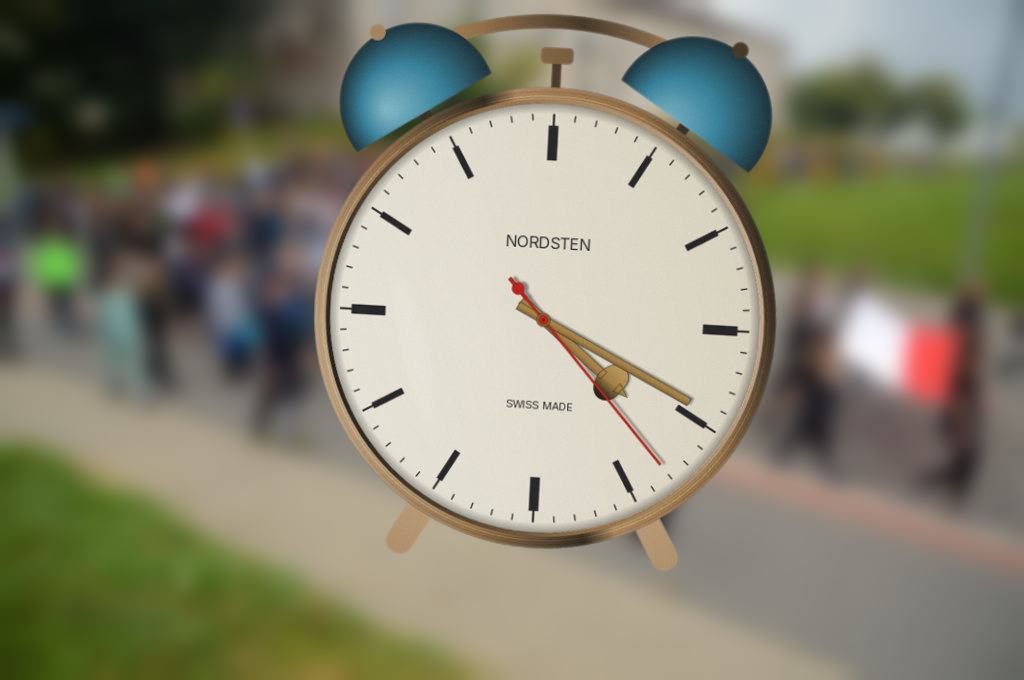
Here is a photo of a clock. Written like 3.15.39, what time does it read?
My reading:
4.19.23
